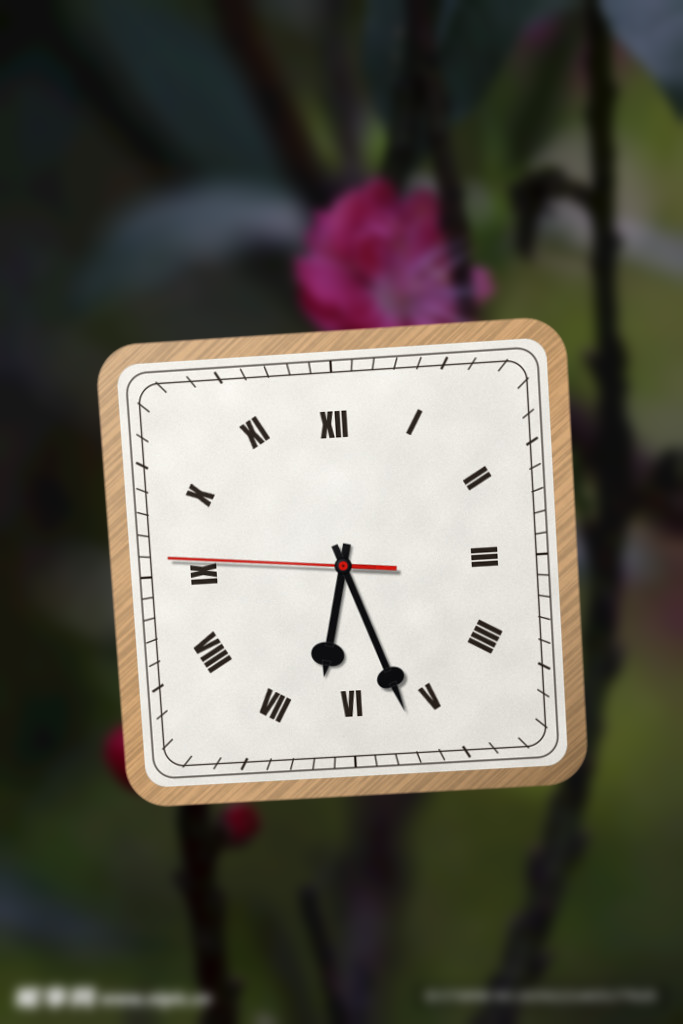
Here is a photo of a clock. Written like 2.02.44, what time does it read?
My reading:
6.26.46
